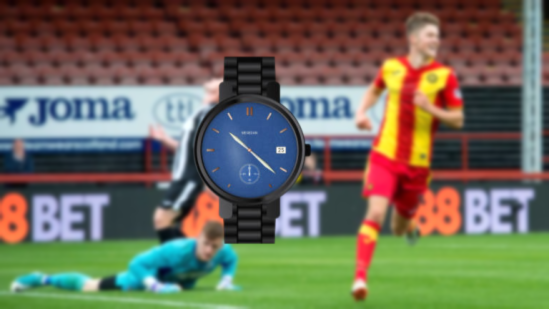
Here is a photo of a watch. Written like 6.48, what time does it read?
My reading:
10.22
